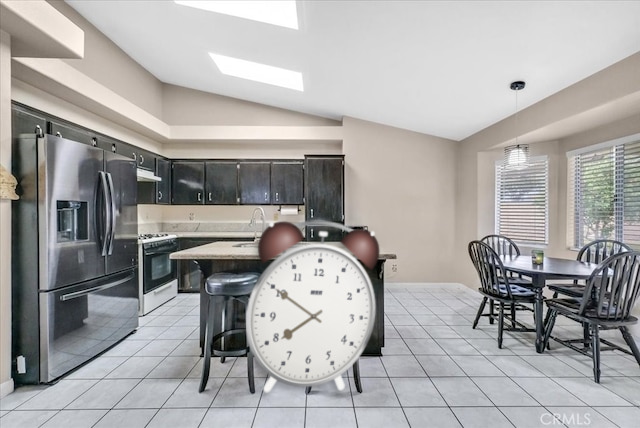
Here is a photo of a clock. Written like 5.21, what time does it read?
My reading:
7.50
